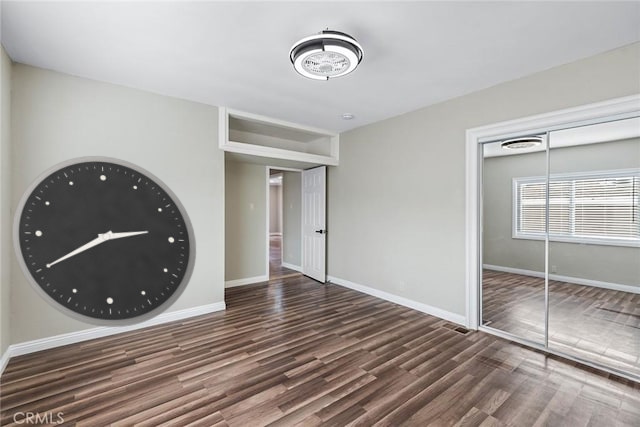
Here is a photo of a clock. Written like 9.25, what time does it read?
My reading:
2.40
